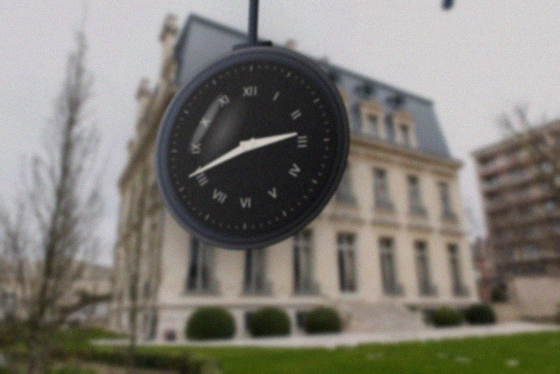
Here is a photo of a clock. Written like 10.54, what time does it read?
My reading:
2.41
